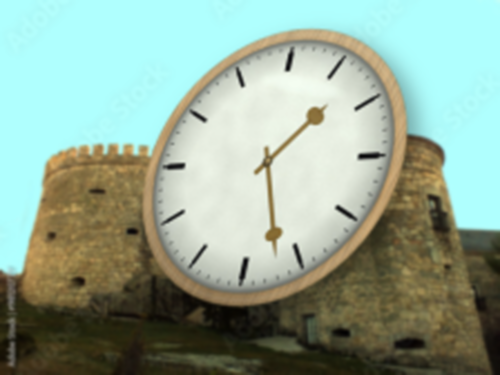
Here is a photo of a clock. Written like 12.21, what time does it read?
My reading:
1.27
